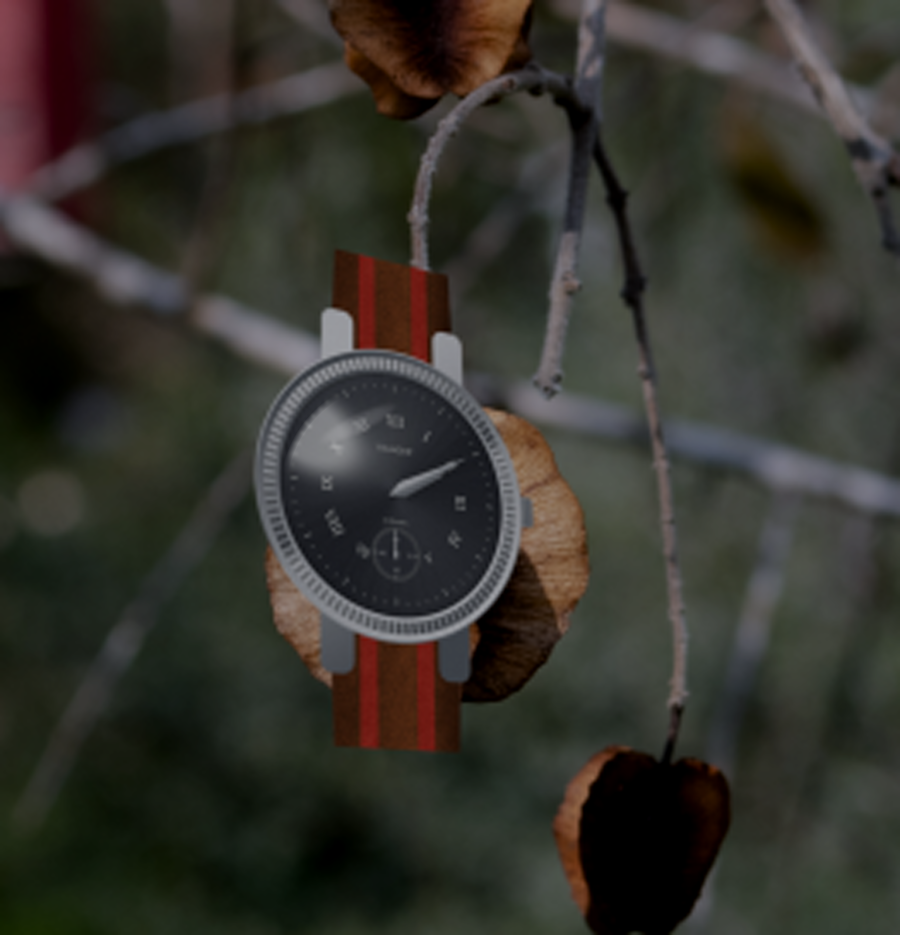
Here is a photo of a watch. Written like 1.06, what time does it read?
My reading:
2.10
